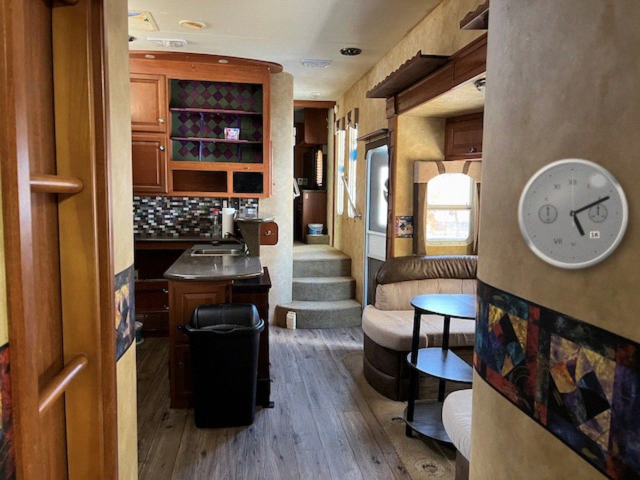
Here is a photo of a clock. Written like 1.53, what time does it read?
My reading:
5.11
